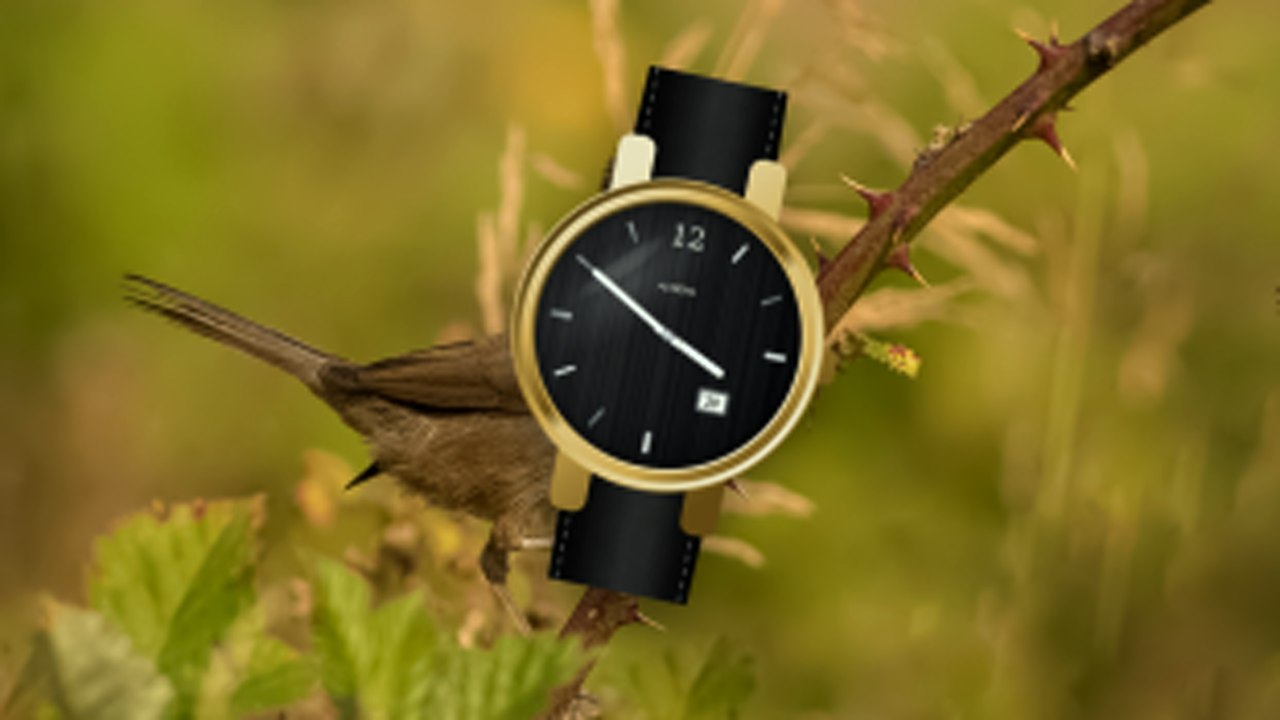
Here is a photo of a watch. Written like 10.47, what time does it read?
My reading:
3.50
